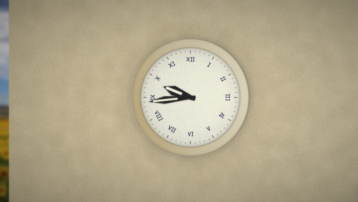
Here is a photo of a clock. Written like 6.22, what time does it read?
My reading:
9.44
